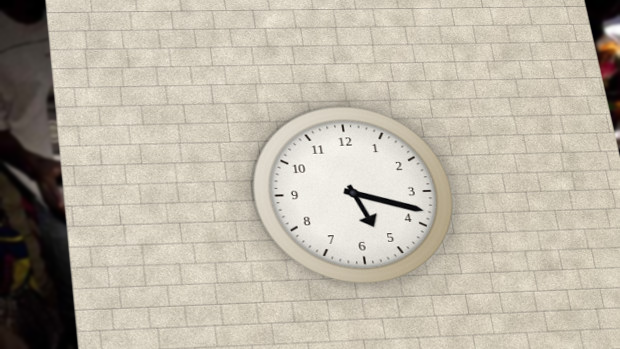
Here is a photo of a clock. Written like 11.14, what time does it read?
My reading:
5.18
